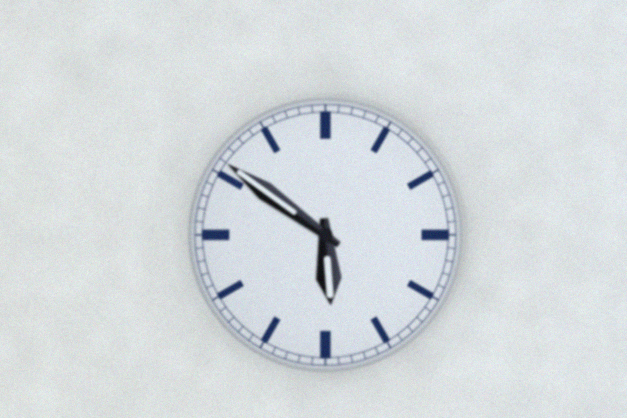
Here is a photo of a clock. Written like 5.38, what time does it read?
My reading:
5.51
